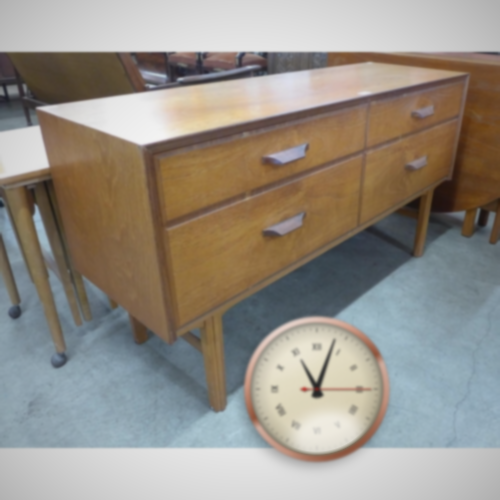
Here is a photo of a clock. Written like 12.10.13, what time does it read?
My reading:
11.03.15
